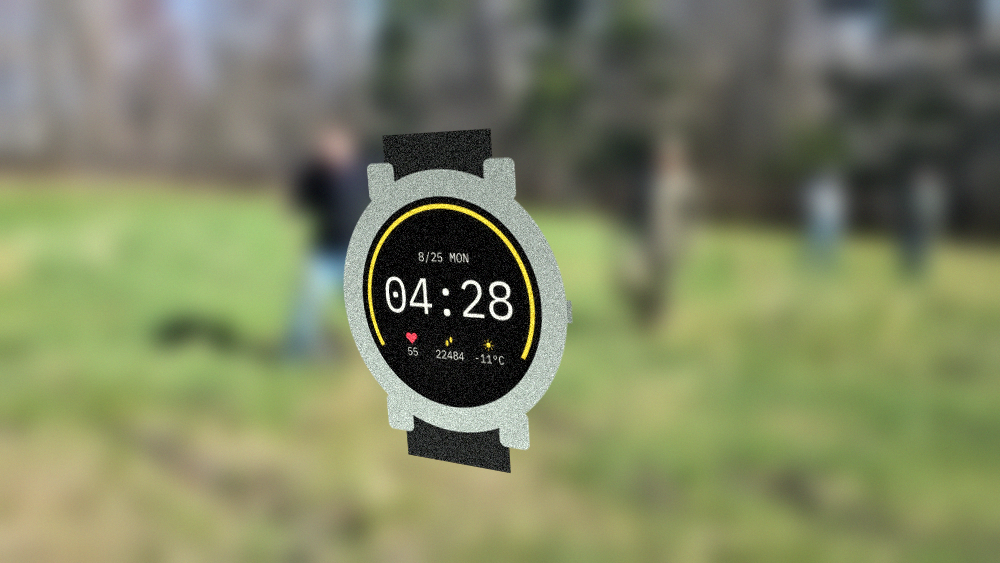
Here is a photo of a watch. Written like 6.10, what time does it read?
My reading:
4.28
